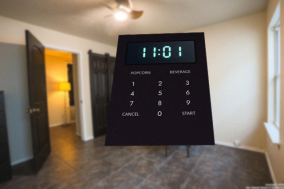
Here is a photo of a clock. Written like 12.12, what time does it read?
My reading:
11.01
